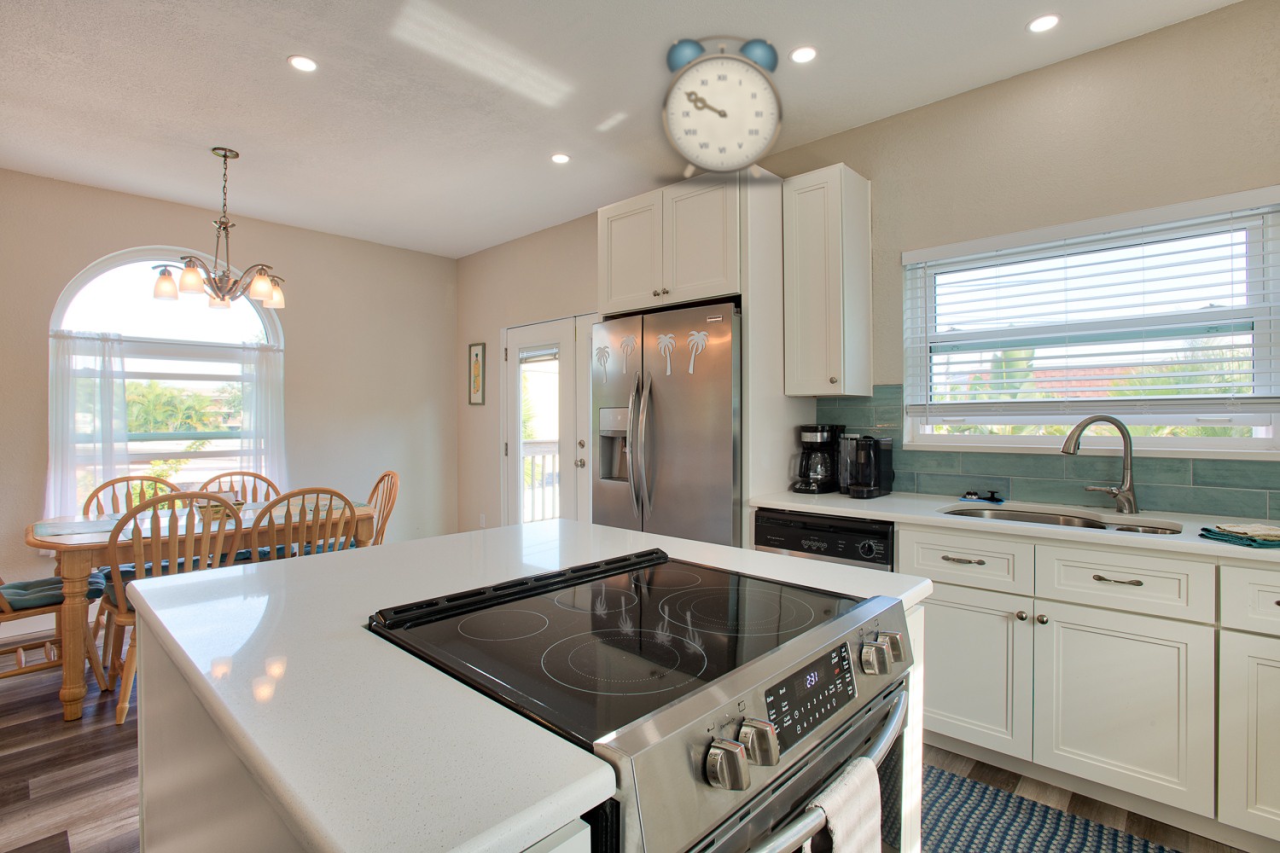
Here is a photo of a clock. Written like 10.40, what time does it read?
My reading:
9.50
